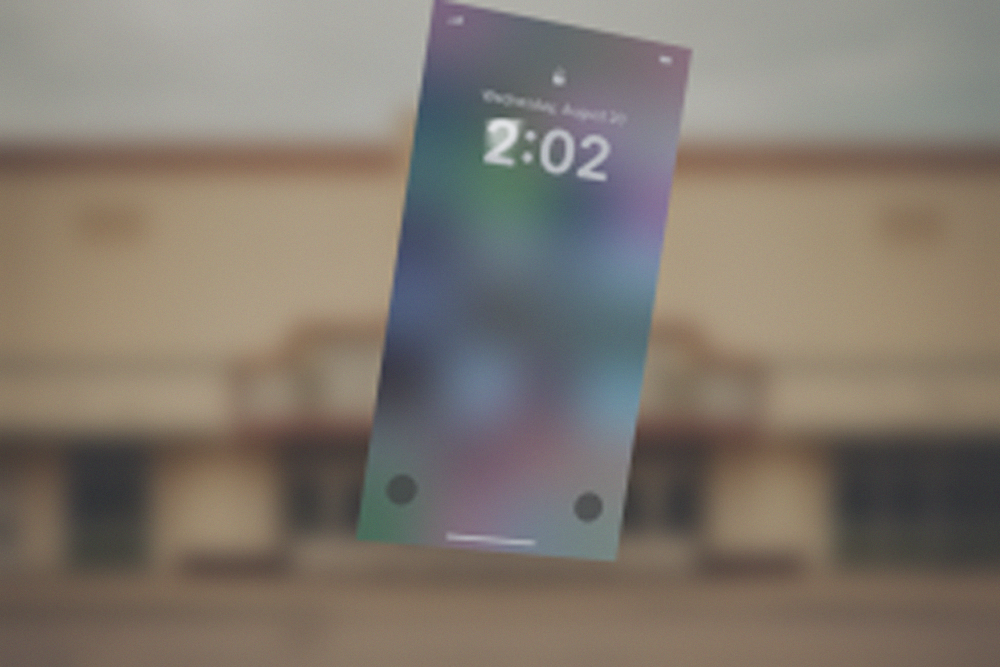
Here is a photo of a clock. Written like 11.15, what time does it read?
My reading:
2.02
